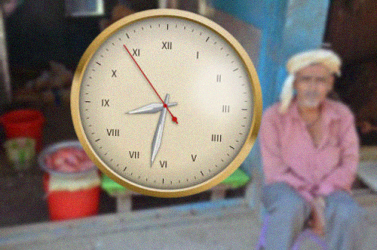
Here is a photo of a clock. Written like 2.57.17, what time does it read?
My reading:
8.31.54
